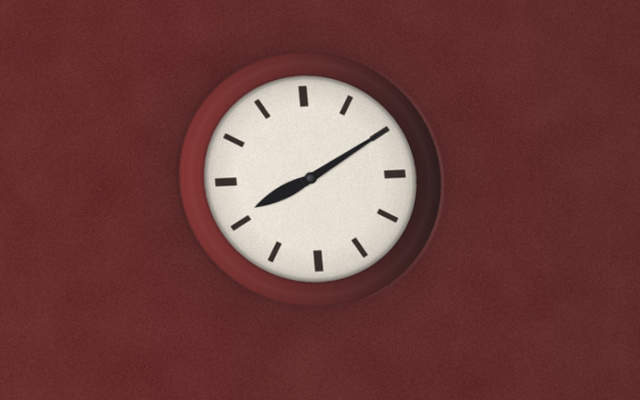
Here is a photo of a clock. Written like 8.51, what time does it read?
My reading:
8.10
